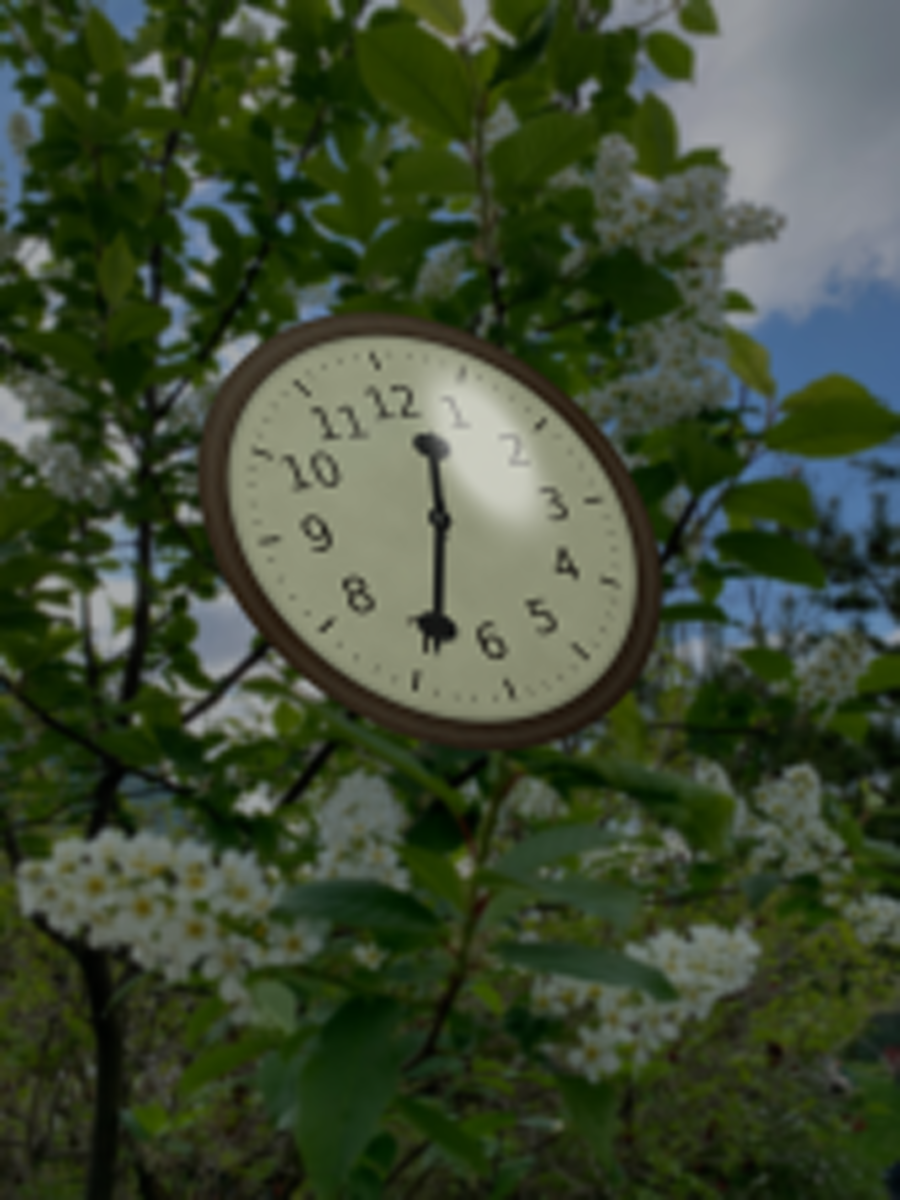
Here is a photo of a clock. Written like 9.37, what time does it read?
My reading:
12.34
